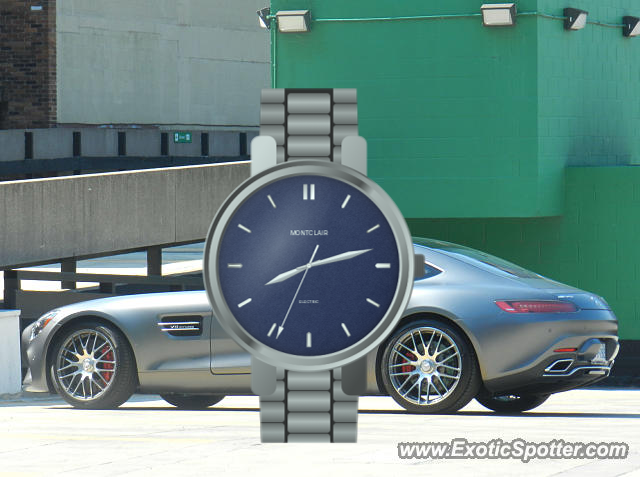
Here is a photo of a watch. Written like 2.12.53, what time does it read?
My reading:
8.12.34
